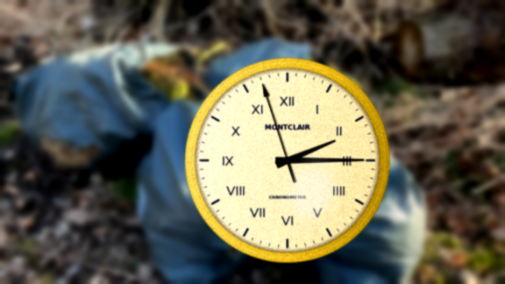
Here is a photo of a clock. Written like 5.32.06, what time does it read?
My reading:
2.14.57
